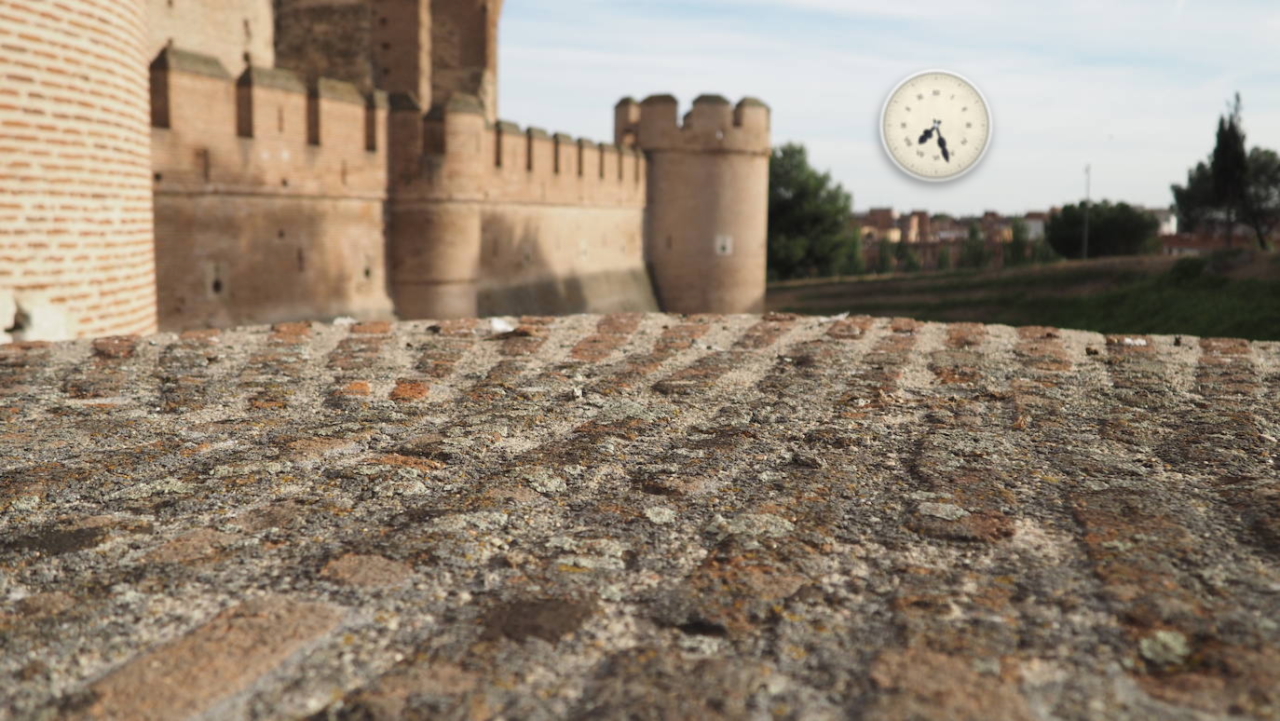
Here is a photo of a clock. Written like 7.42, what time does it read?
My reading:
7.27
